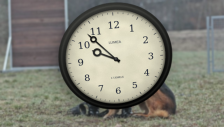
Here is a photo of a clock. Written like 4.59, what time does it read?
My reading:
9.53
